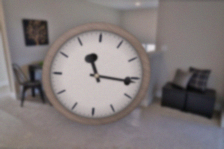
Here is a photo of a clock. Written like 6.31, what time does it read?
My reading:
11.16
